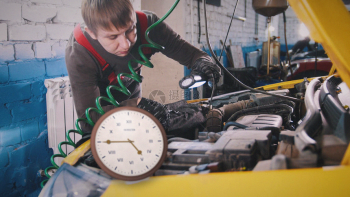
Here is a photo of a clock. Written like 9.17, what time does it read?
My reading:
4.45
